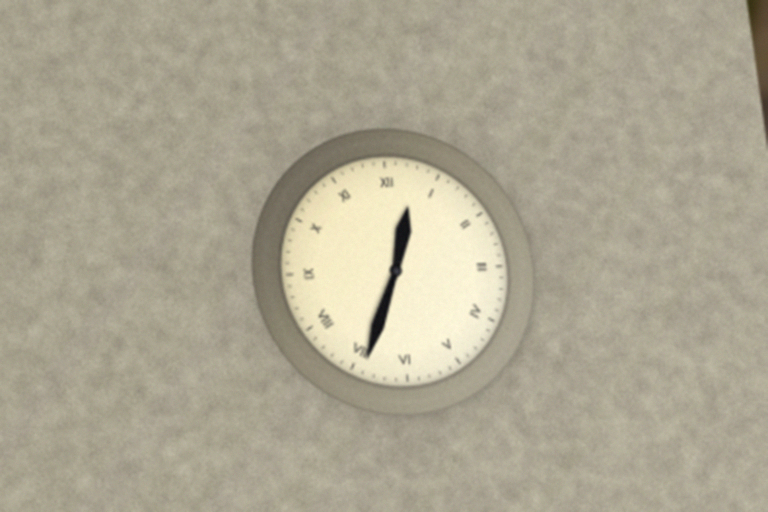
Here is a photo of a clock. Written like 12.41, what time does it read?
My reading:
12.34
